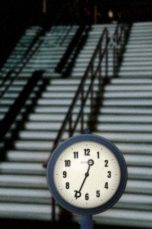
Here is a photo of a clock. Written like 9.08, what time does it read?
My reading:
12.34
